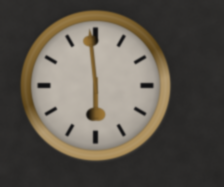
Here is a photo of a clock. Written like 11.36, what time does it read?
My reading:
5.59
